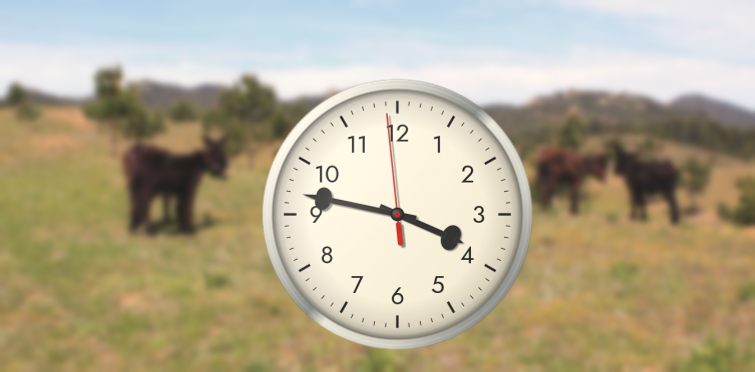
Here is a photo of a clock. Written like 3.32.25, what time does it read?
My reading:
3.46.59
